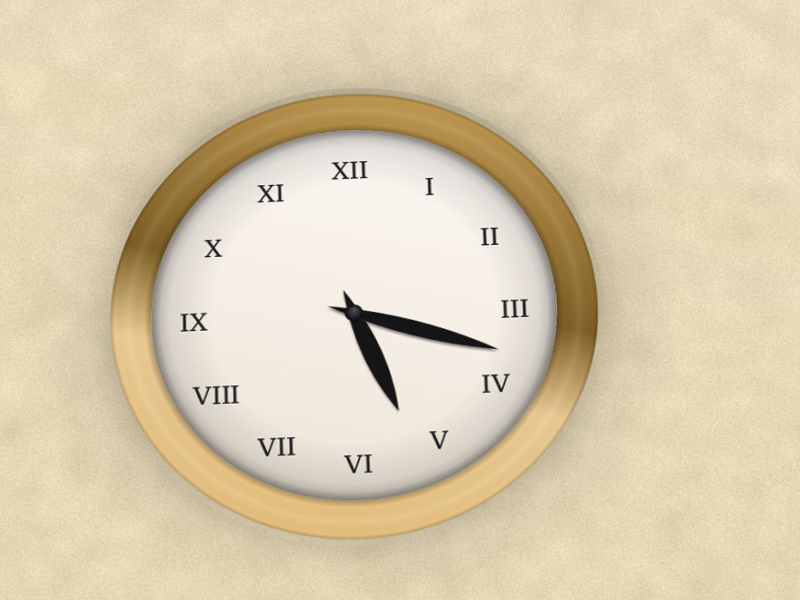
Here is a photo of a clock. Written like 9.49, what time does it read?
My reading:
5.18
